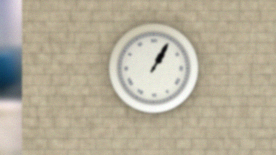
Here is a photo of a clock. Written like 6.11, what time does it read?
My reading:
1.05
